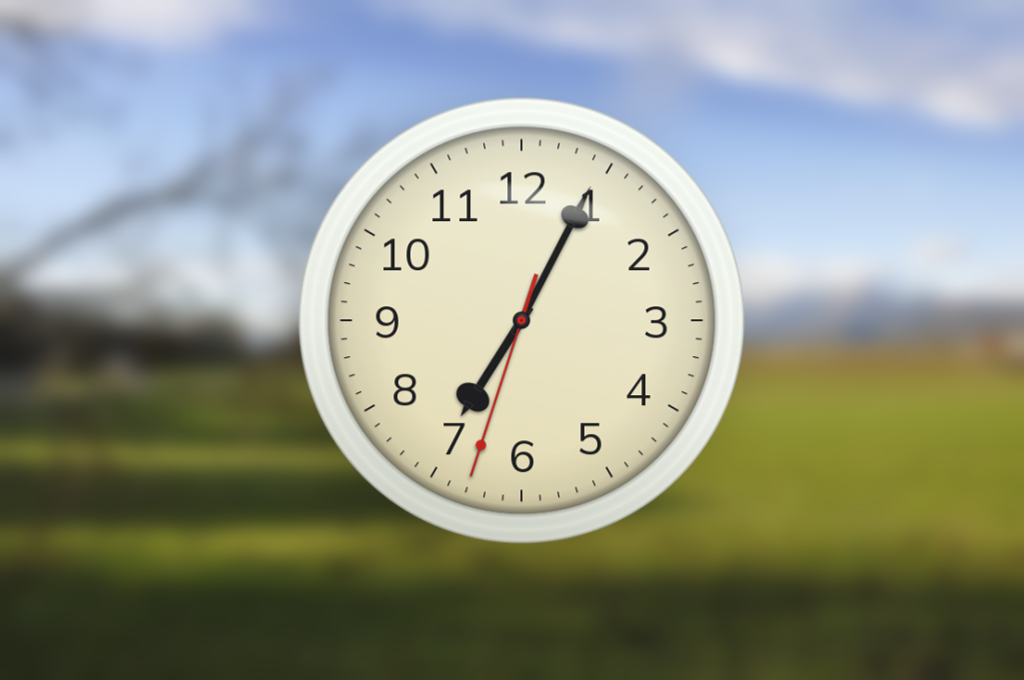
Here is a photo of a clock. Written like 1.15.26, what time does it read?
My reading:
7.04.33
